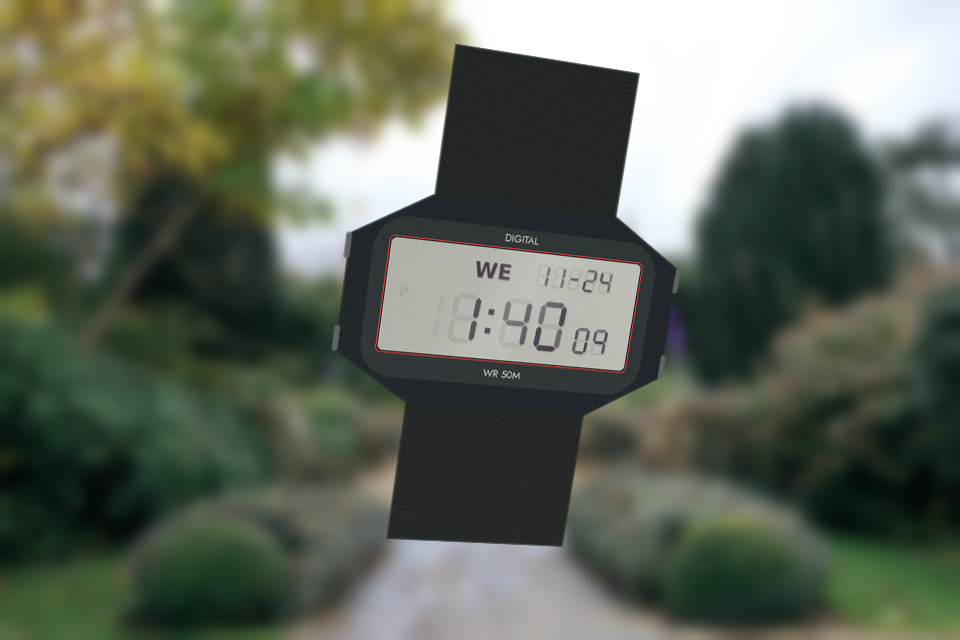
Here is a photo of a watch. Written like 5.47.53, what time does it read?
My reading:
1.40.09
